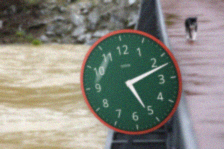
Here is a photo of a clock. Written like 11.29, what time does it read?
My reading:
5.12
